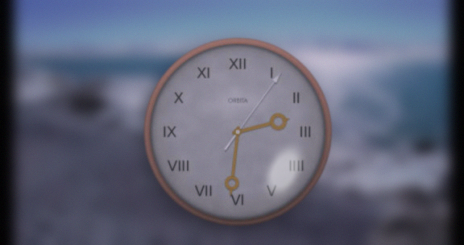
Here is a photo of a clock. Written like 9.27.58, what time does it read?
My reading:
2.31.06
